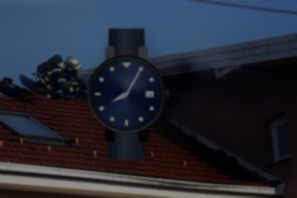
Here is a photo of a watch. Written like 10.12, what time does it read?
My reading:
8.05
